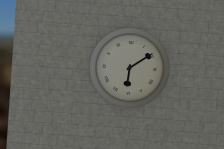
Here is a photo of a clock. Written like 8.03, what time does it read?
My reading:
6.09
